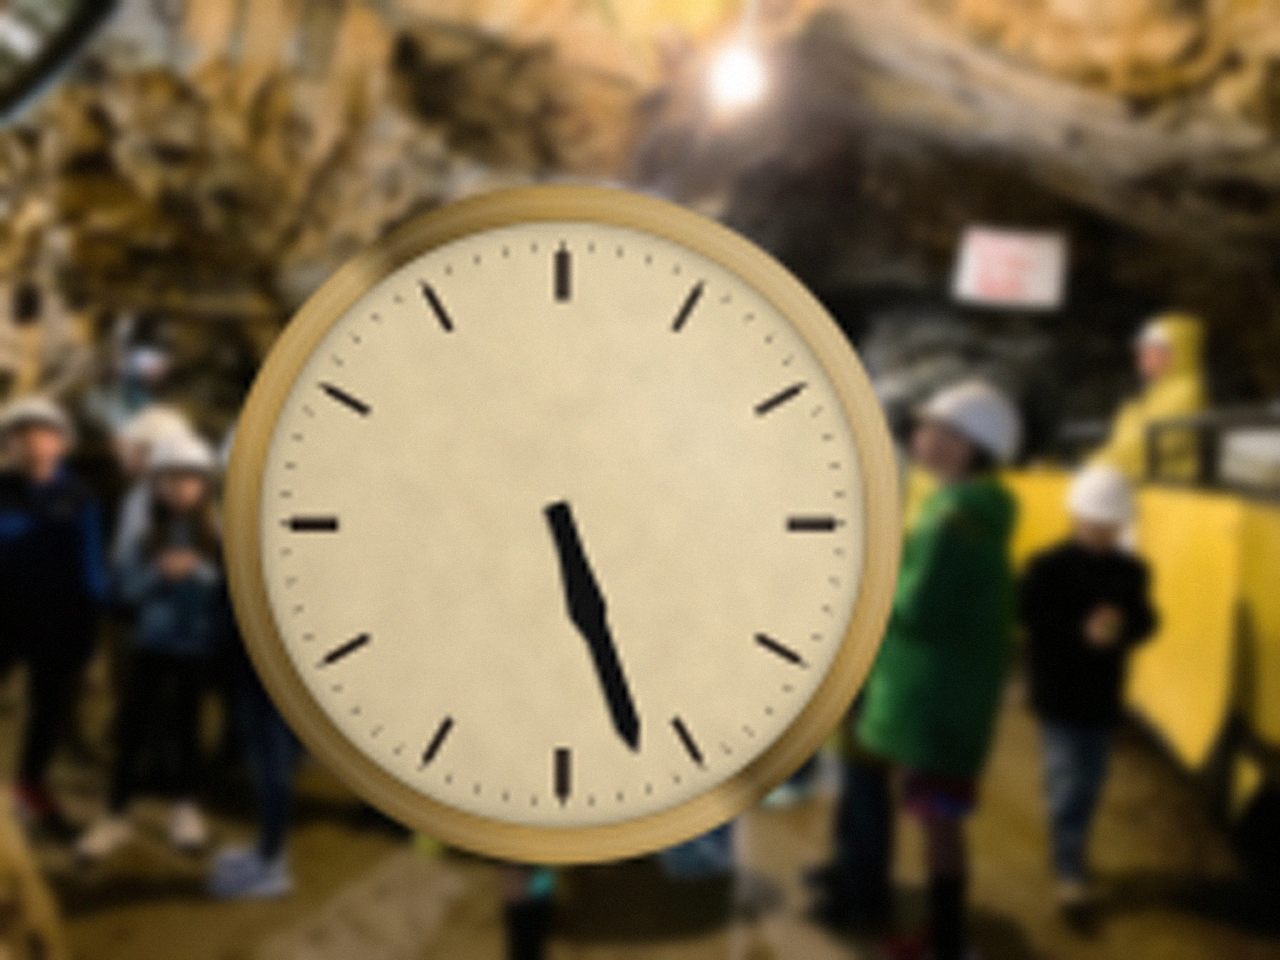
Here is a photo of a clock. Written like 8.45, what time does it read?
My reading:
5.27
